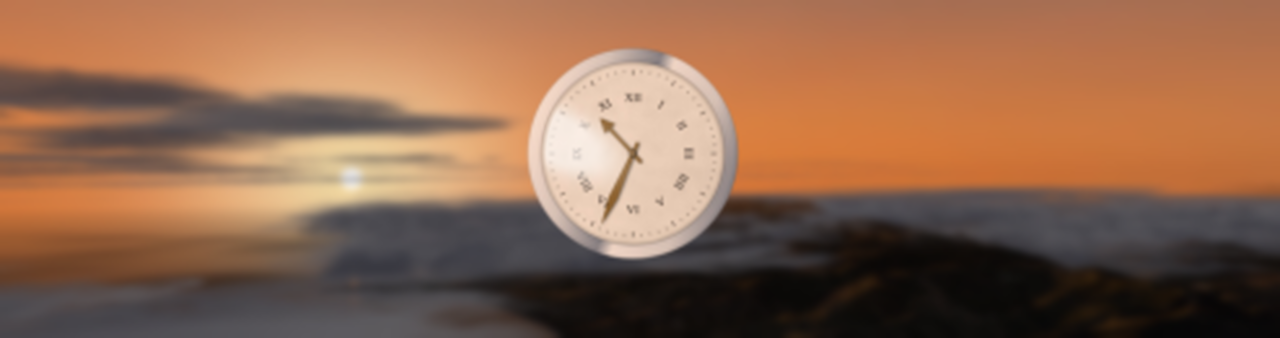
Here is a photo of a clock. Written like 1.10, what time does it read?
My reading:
10.34
